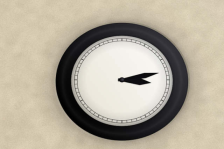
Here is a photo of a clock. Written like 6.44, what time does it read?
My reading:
3.13
